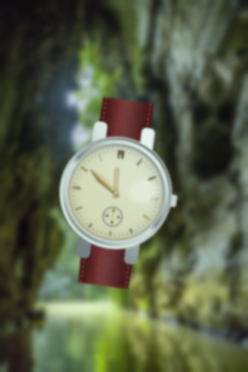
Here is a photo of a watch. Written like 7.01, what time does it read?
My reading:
11.51
